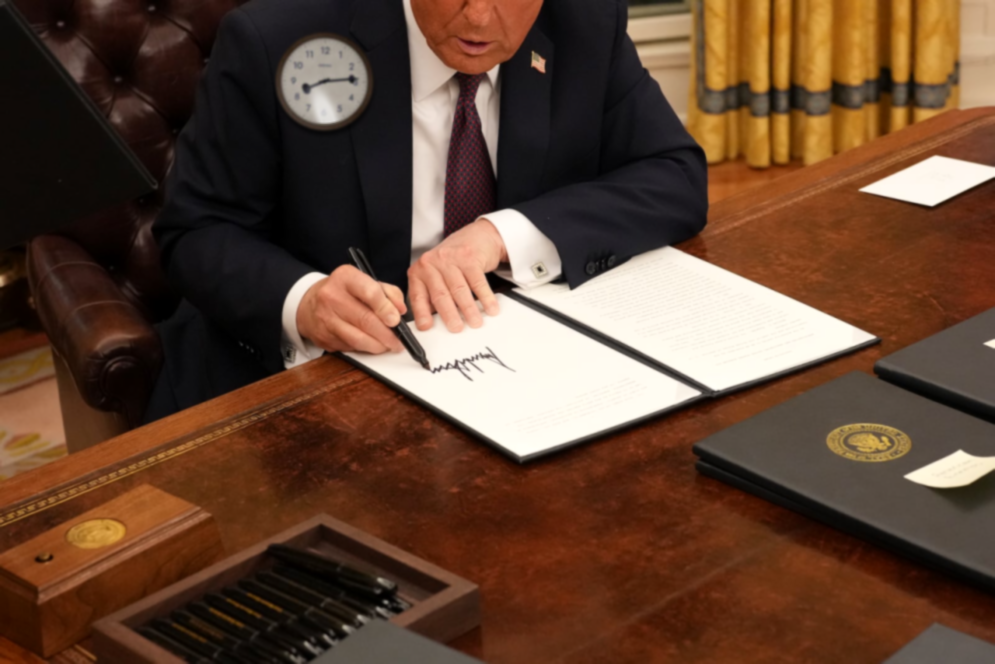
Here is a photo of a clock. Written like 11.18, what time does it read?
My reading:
8.14
